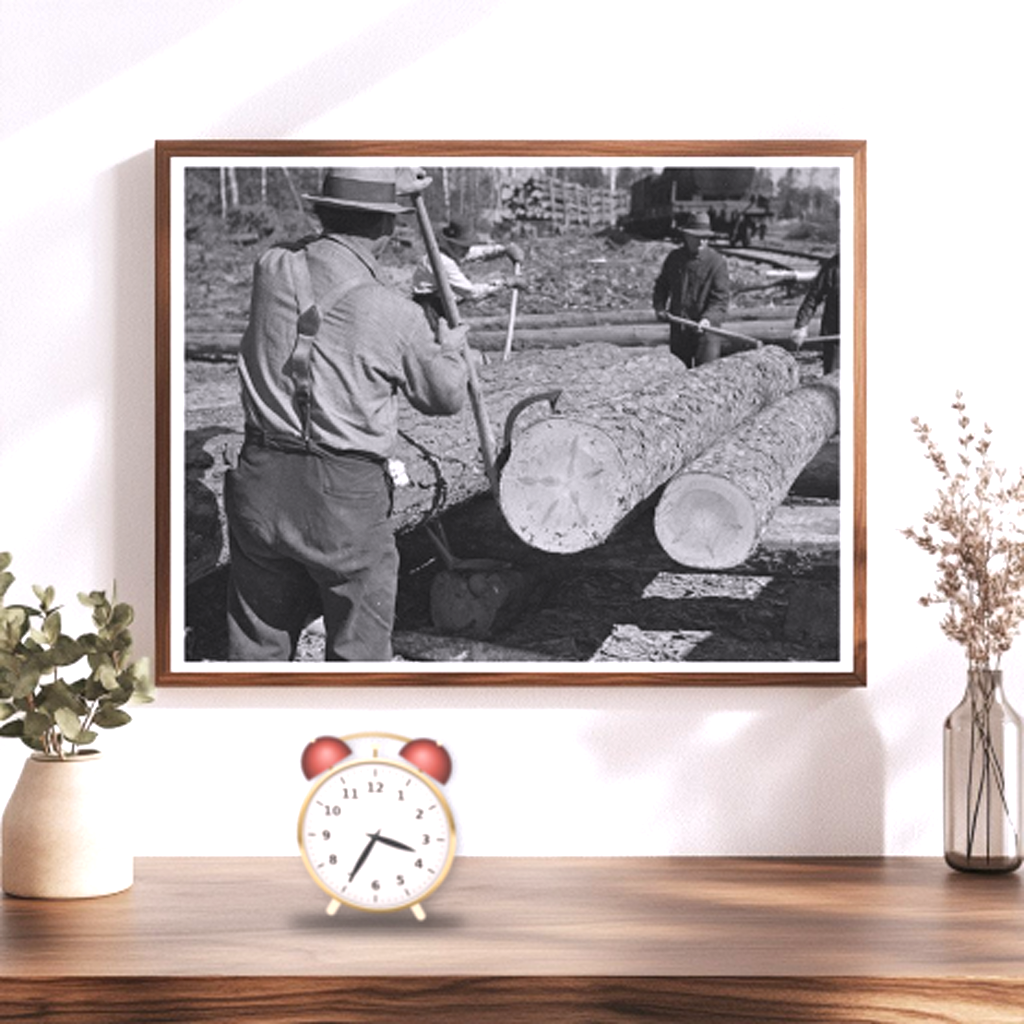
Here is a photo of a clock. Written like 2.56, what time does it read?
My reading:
3.35
